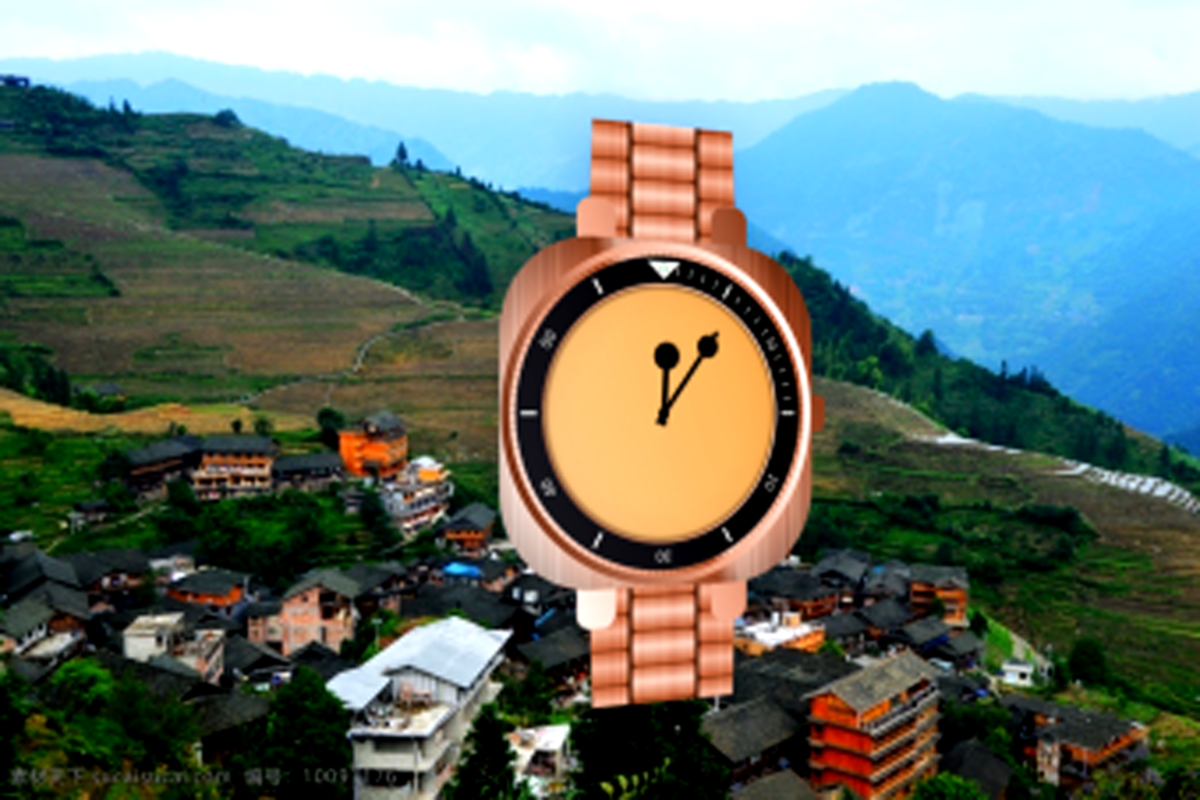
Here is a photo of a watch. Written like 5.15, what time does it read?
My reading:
12.06
